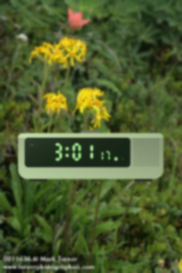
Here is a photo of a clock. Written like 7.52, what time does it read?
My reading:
3.01
